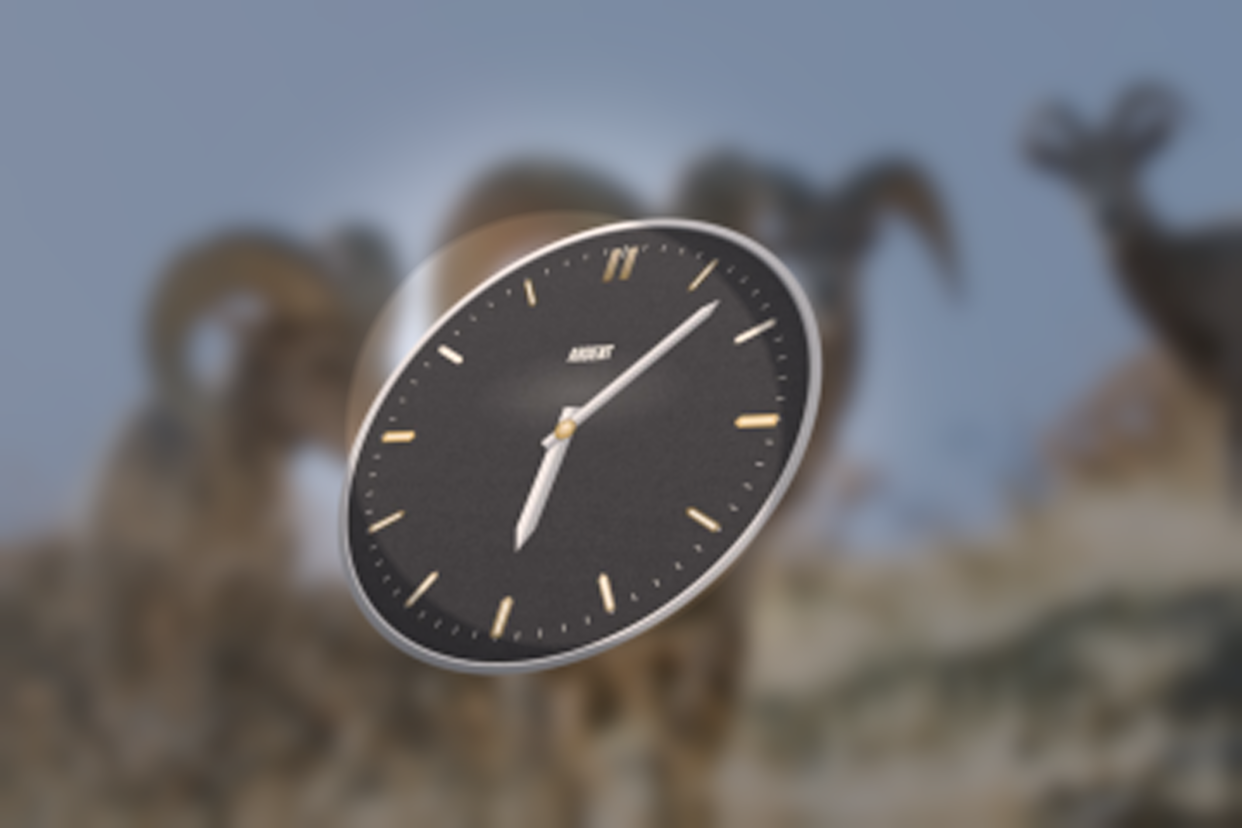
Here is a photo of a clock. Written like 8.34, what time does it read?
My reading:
6.07
